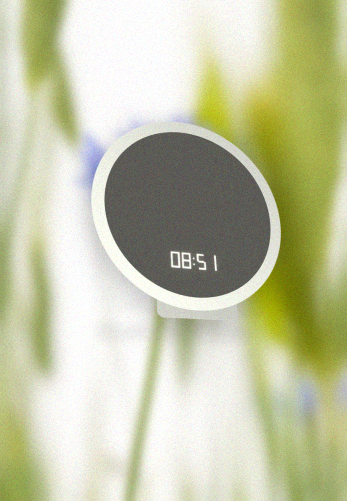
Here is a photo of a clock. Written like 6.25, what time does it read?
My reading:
8.51
